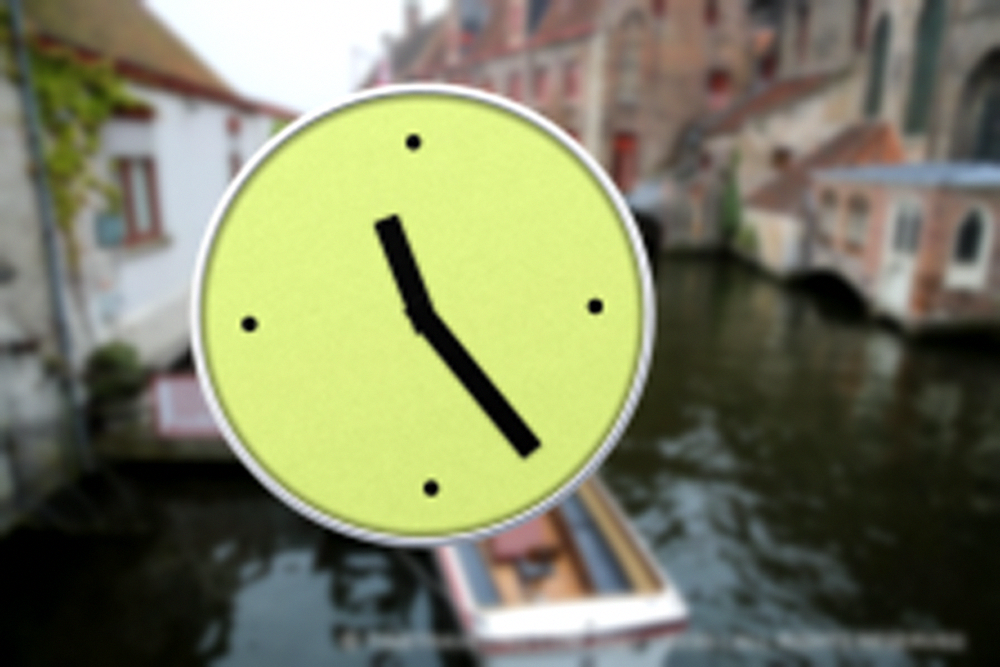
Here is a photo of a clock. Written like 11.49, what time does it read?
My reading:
11.24
